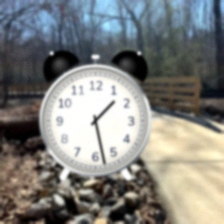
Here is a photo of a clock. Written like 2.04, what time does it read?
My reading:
1.28
